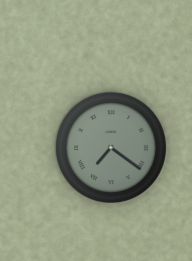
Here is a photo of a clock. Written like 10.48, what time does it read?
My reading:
7.21
